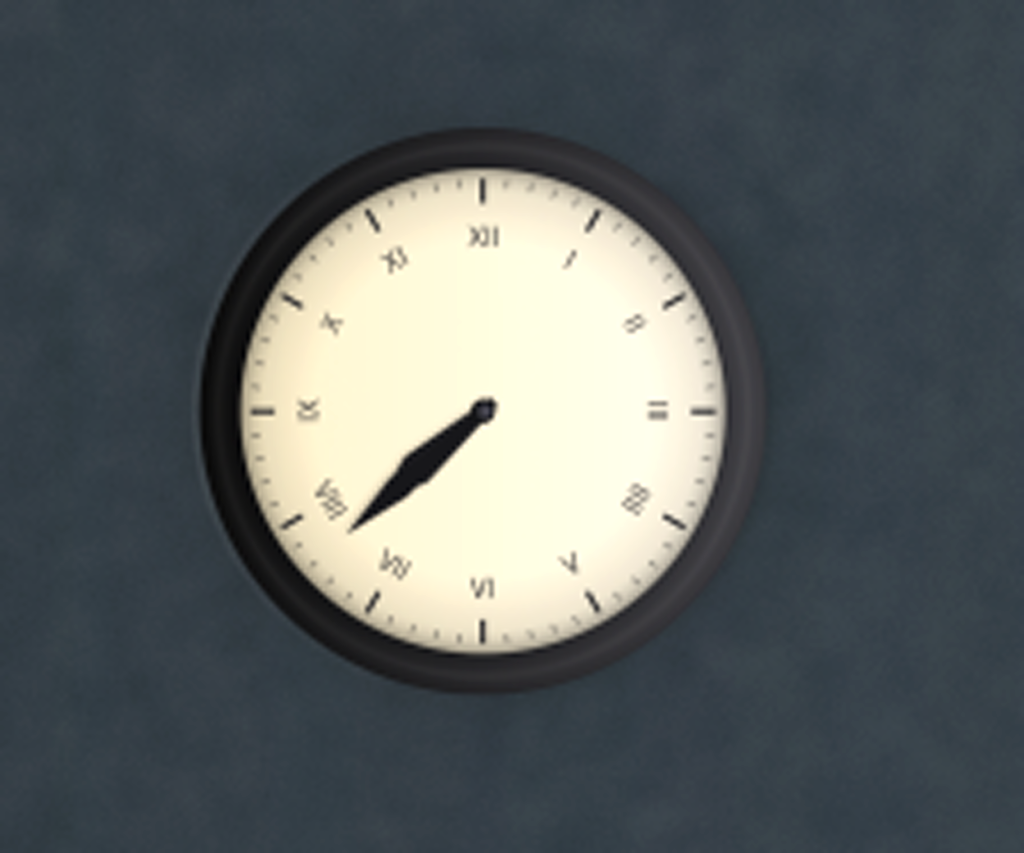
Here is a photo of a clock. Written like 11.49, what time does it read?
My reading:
7.38
